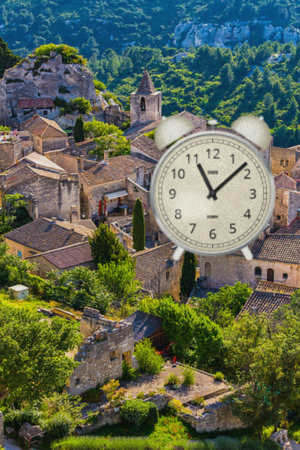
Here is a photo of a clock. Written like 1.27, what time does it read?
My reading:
11.08
